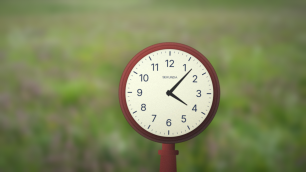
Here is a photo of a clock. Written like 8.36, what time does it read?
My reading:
4.07
